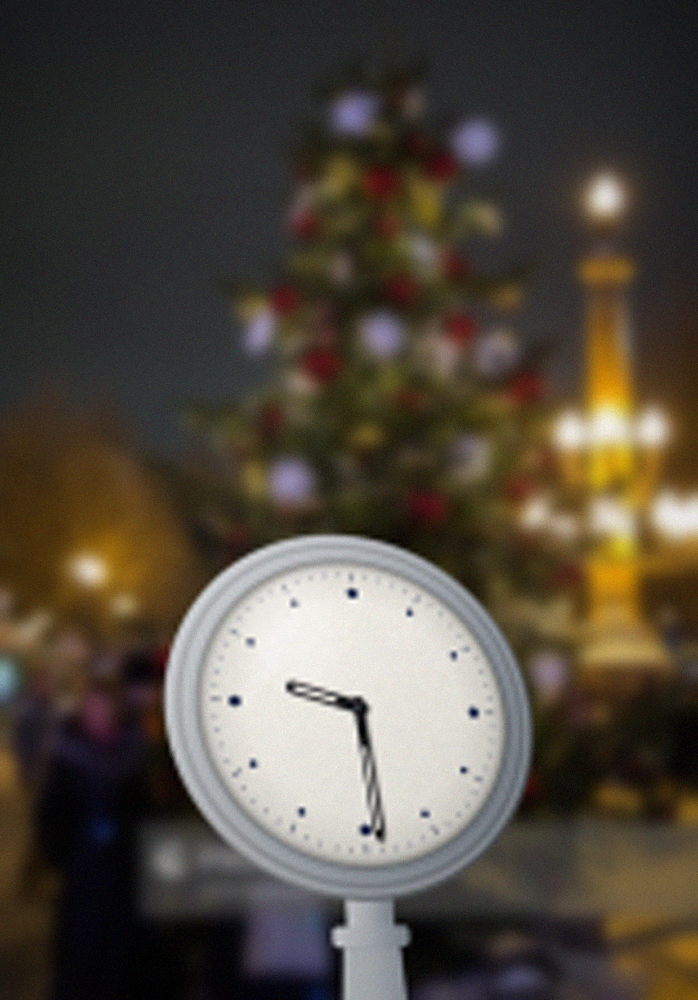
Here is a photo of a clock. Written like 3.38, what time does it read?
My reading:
9.29
